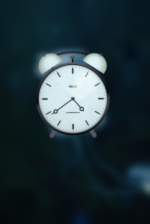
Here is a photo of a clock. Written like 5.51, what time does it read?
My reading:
4.39
